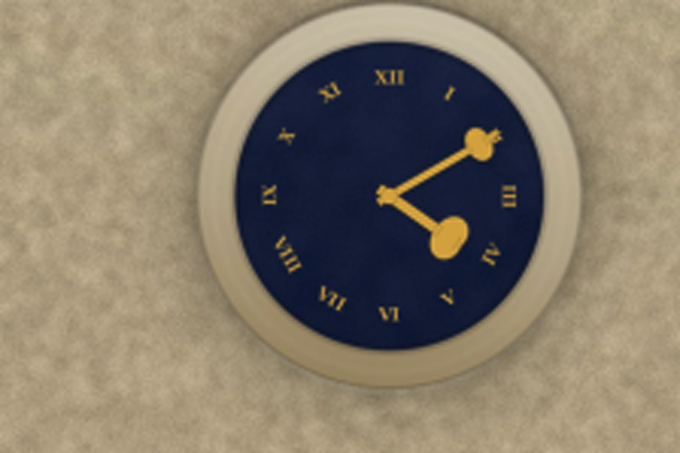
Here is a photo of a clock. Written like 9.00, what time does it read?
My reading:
4.10
